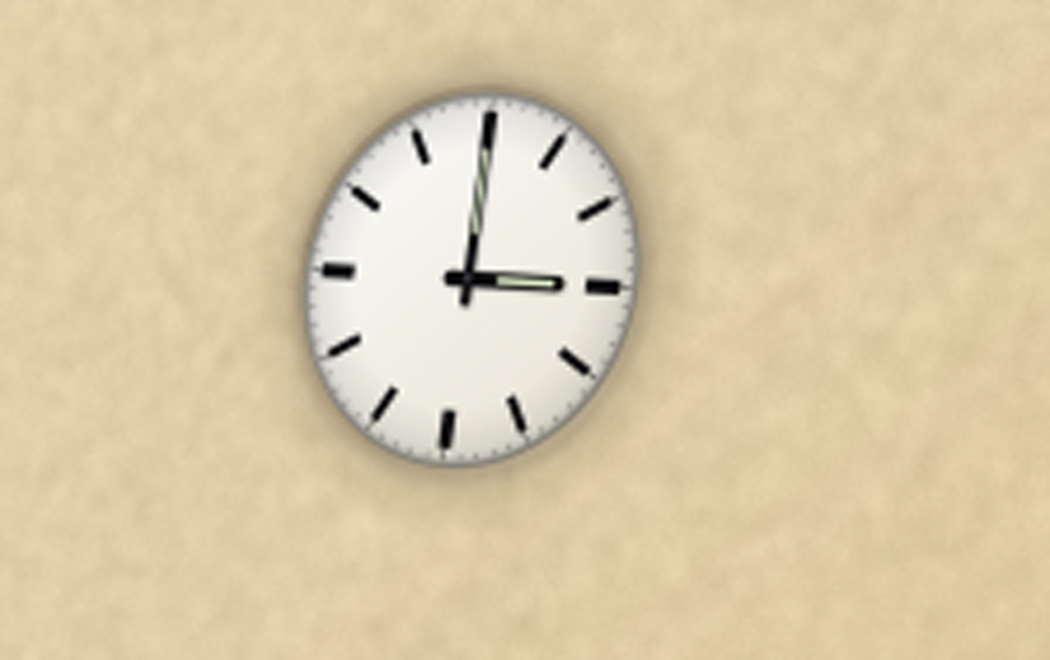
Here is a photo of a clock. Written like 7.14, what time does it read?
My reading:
3.00
